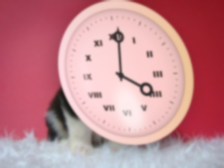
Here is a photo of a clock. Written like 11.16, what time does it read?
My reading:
4.01
